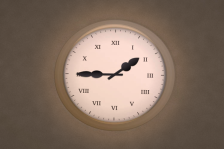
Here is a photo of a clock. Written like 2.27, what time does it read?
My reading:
1.45
